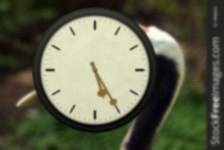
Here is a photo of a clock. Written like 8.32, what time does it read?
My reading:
5.25
